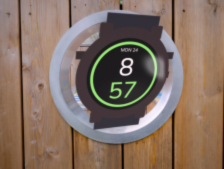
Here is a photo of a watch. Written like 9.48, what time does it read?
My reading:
8.57
